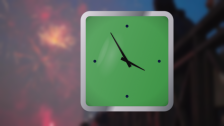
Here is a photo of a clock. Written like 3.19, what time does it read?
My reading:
3.55
